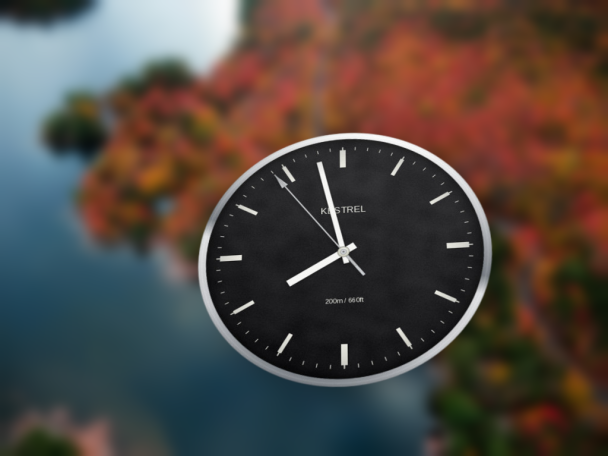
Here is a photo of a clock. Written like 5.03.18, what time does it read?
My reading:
7.57.54
